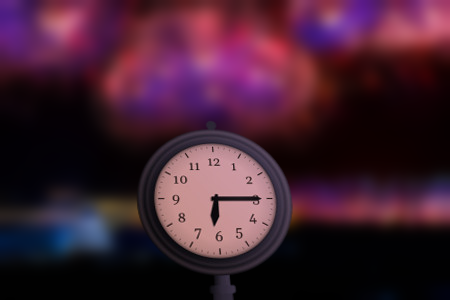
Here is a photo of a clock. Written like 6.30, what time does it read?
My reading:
6.15
